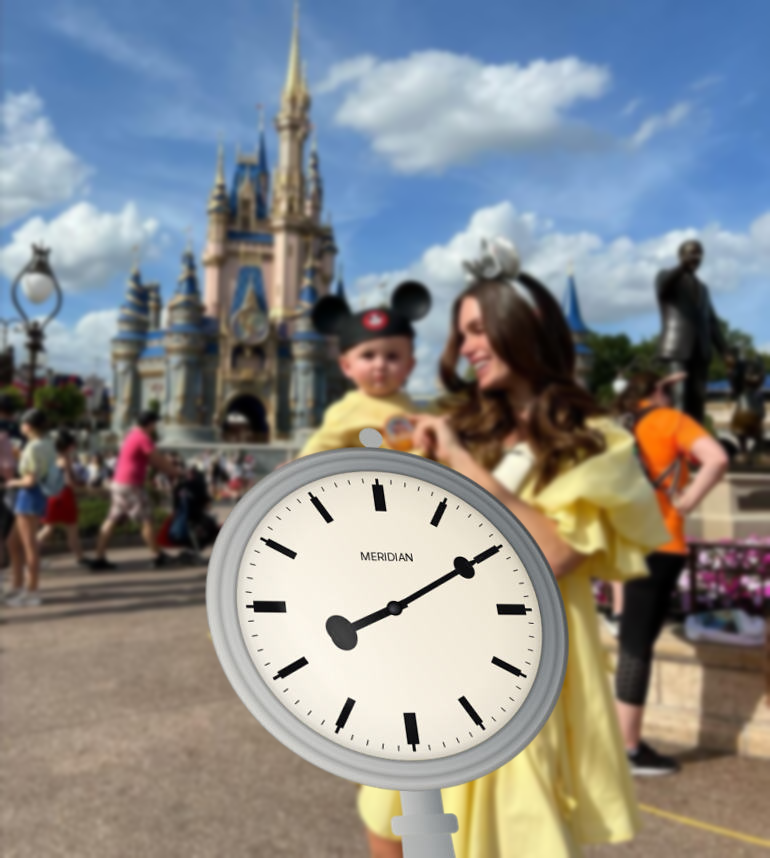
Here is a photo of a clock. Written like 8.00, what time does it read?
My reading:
8.10
